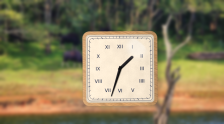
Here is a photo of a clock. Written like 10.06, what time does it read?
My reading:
1.33
